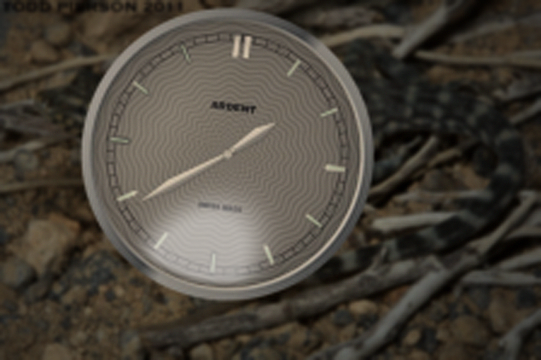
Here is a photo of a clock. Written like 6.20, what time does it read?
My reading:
1.39
